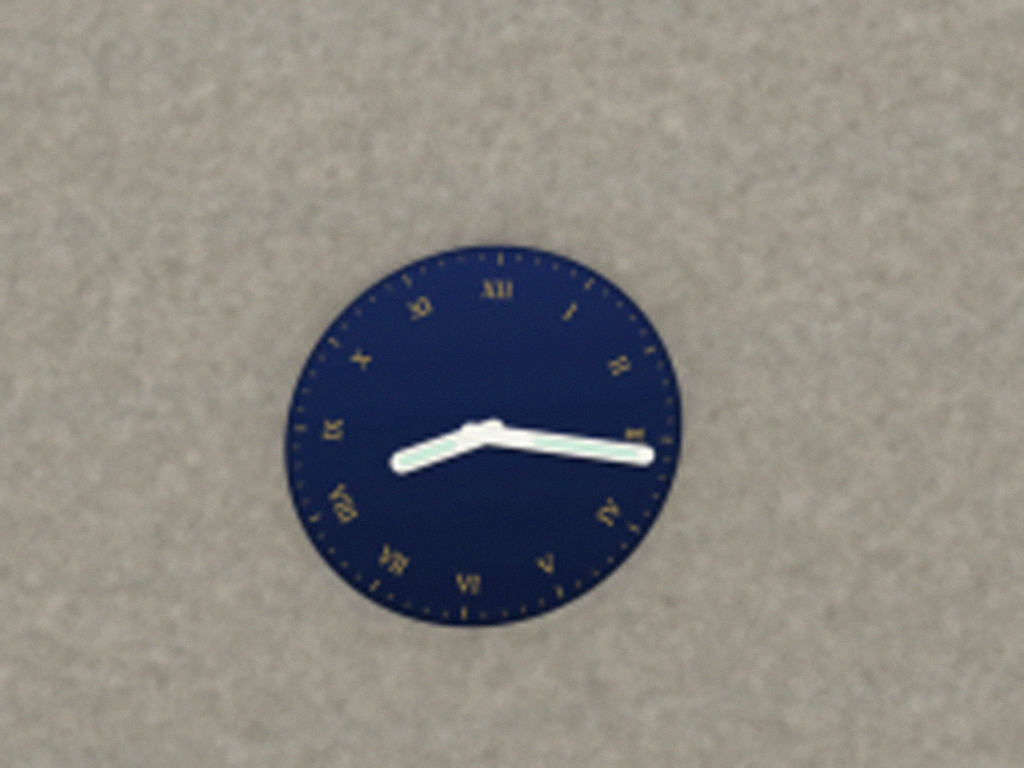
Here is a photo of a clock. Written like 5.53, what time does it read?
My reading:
8.16
